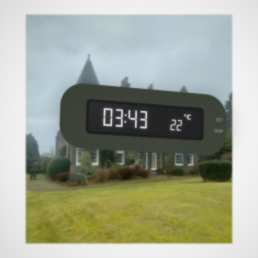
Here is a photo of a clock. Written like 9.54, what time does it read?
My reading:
3.43
